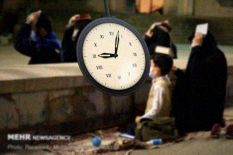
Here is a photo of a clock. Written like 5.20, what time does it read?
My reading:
9.03
